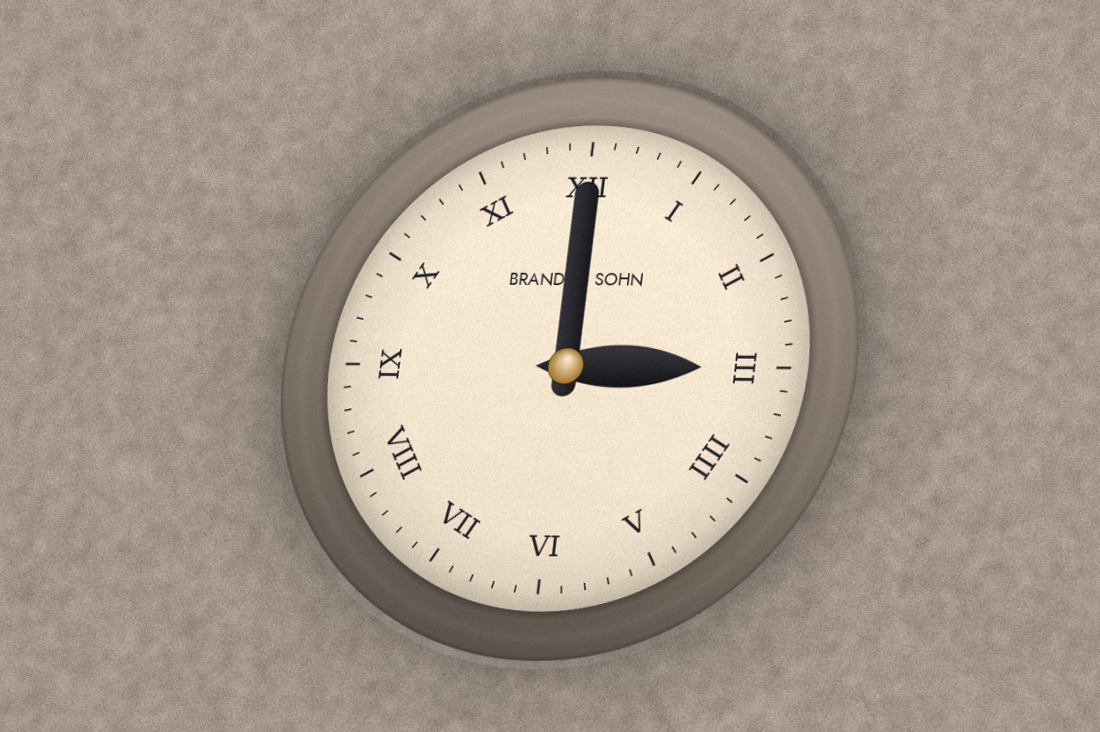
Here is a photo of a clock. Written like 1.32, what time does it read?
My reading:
3.00
